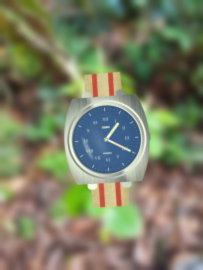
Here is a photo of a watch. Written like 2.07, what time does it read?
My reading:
1.20
